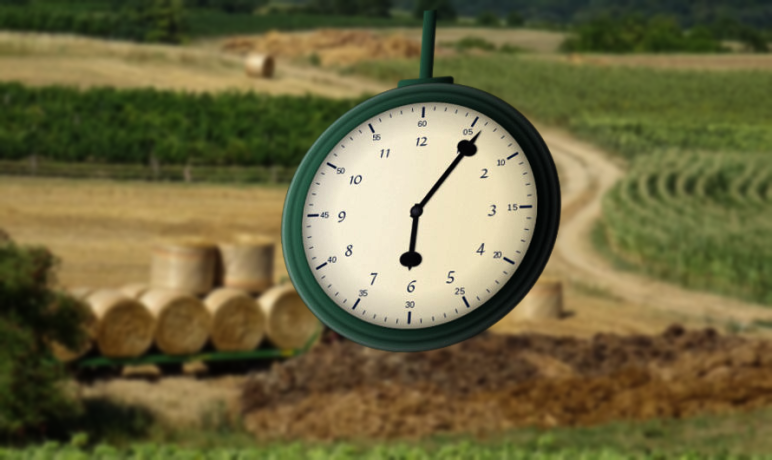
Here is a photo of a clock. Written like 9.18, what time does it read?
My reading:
6.06
